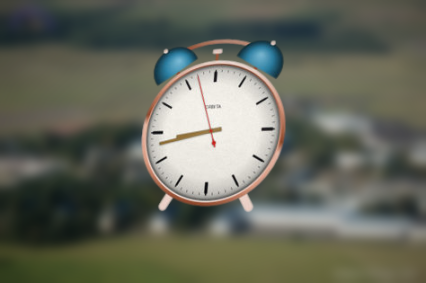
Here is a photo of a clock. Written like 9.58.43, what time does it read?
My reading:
8.42.57
